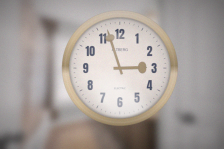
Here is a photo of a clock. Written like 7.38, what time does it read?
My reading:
2.57
